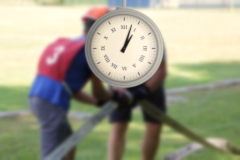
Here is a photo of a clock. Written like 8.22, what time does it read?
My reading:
1.03
